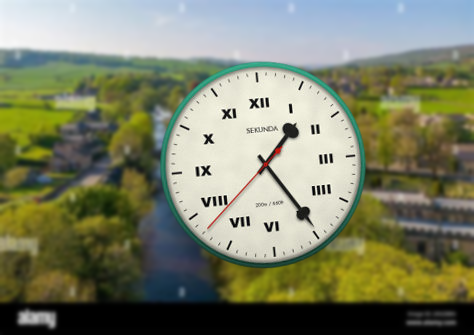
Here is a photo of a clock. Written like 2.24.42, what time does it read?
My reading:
1.24.38
